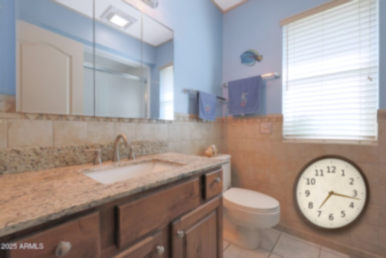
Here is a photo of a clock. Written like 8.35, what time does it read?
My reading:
7.17
